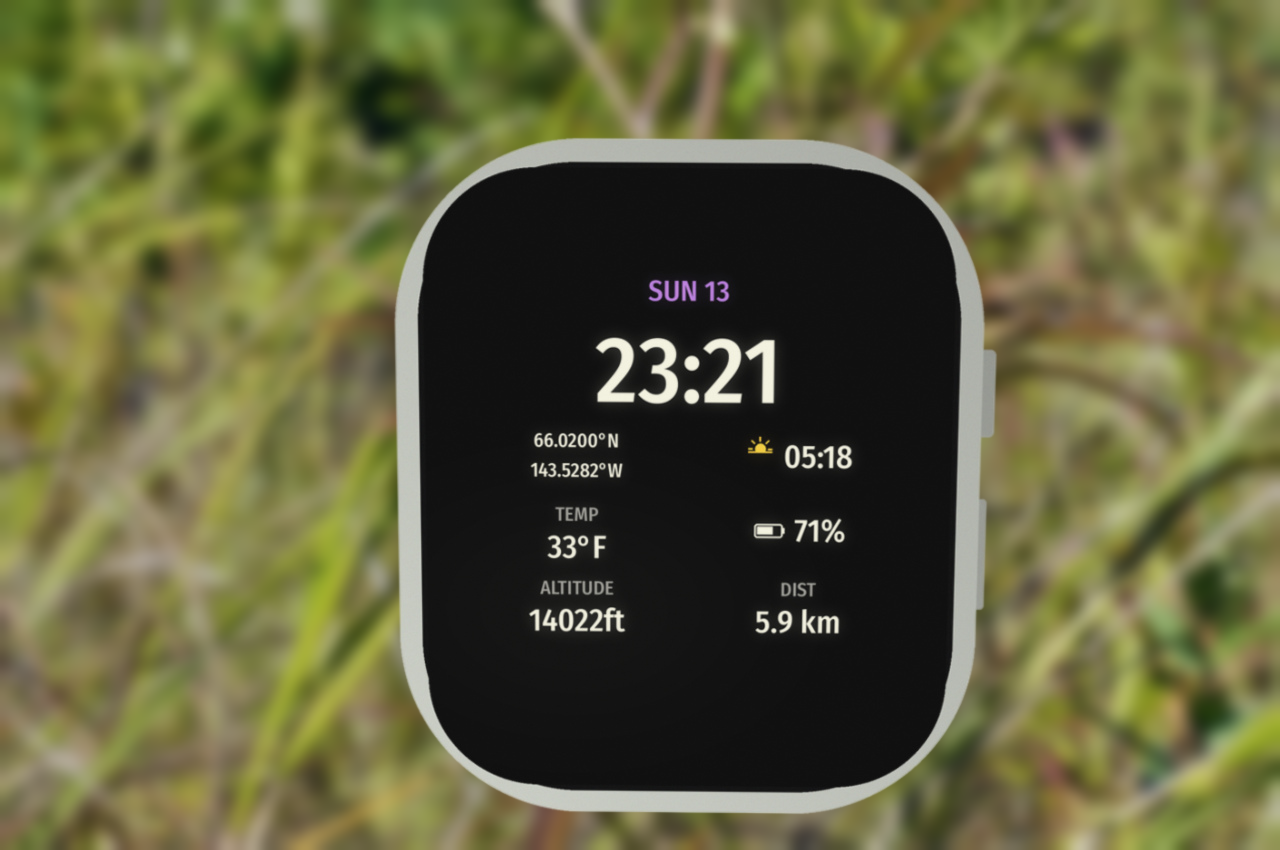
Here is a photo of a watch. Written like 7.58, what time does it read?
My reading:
23.21
